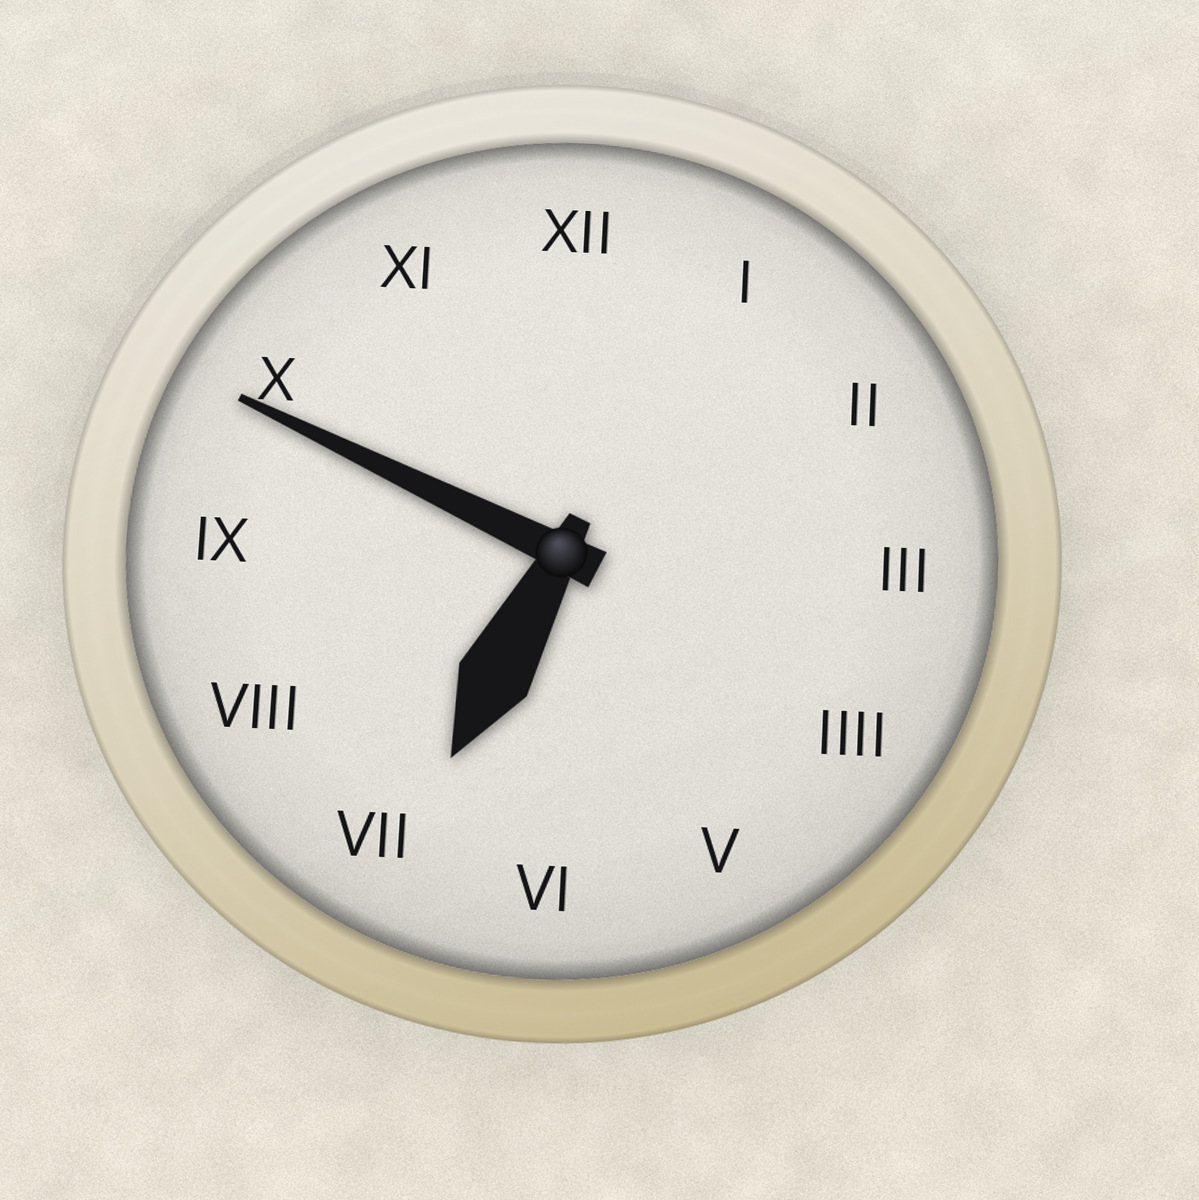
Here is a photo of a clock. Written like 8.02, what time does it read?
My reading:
6.49
